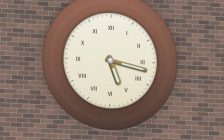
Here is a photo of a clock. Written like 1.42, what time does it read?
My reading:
5.17
